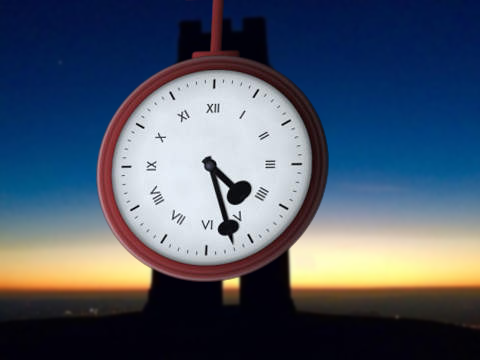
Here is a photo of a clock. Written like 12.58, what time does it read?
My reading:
4.27
